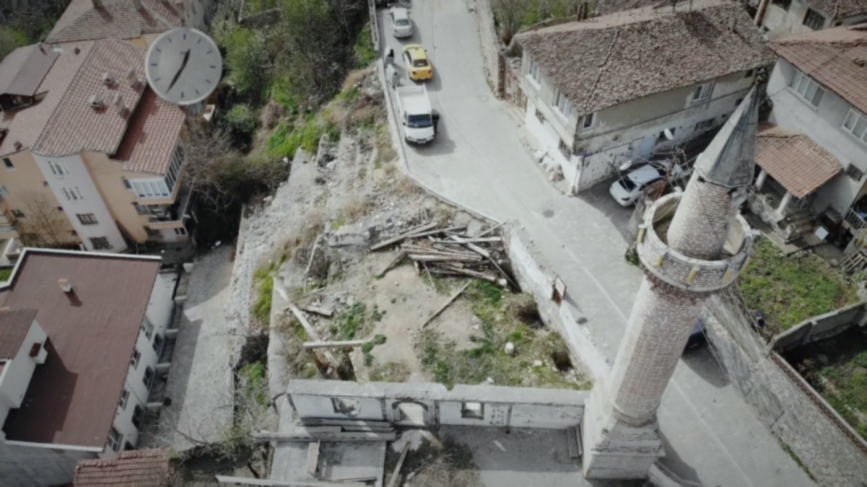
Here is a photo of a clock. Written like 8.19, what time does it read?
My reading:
12.35
